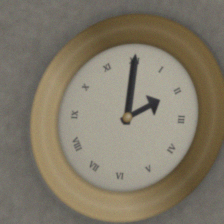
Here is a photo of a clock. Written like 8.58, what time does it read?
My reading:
2.00
